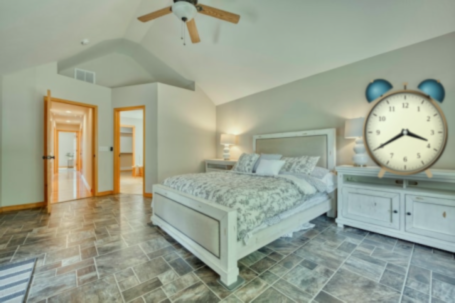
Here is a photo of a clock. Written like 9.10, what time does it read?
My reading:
3.40
